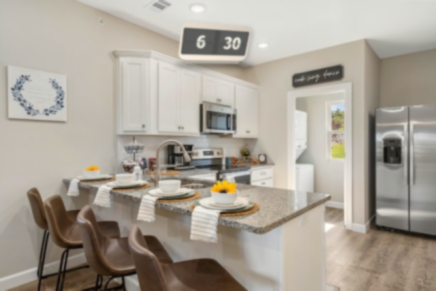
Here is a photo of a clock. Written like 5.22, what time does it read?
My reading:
6.30
